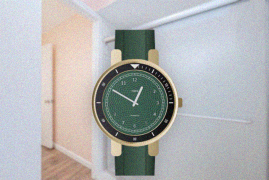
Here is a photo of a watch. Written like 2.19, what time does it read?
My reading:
12.50
